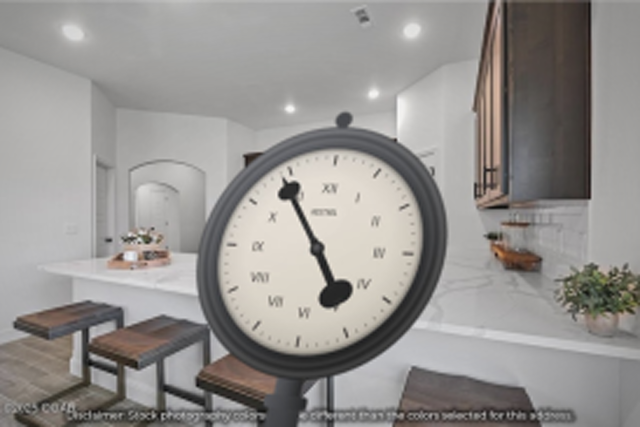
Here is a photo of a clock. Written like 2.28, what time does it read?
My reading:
4.54
